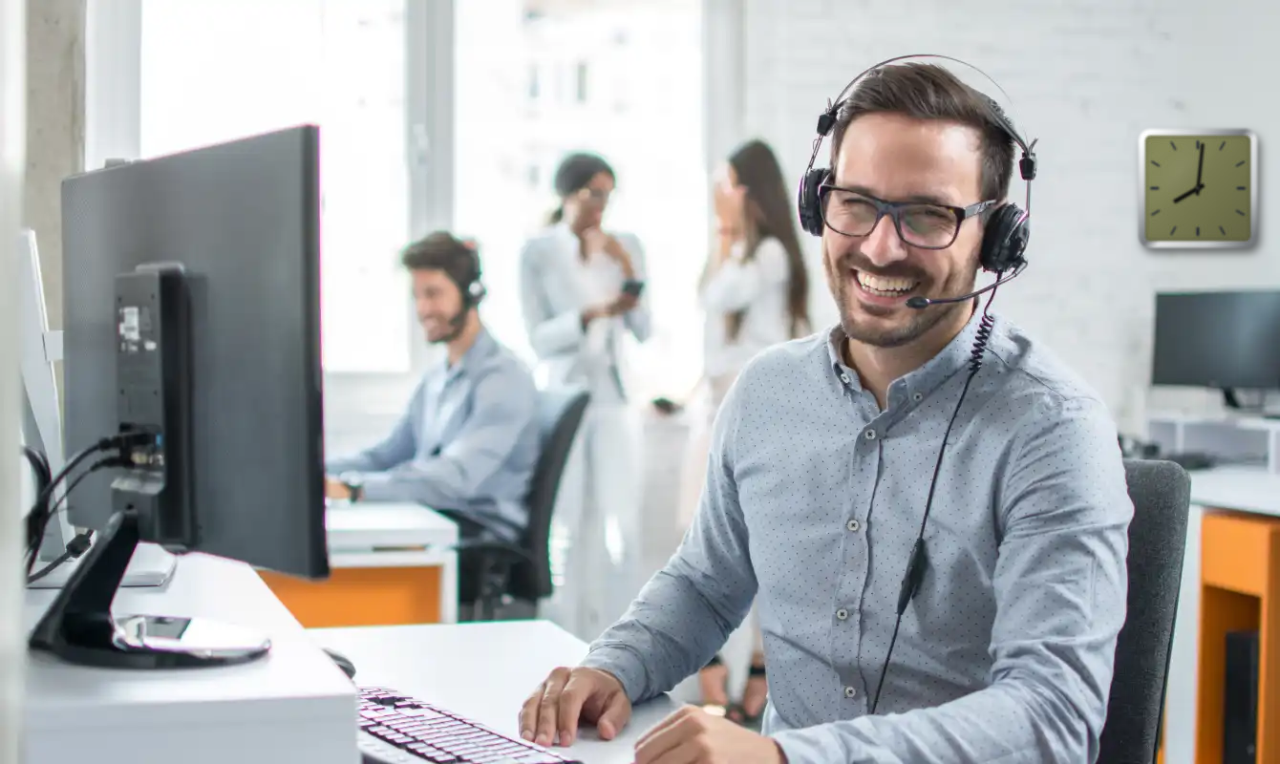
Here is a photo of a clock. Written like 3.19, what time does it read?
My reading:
8.01
